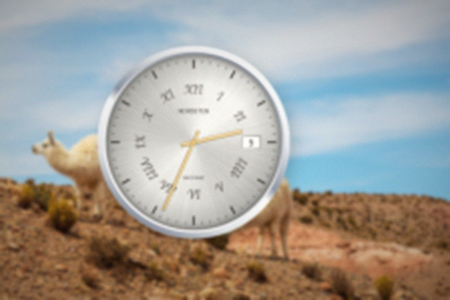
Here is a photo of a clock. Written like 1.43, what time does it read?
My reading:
2.34
